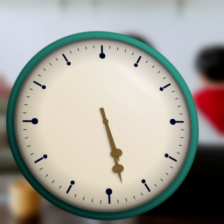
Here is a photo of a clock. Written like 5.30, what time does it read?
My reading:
5.28
